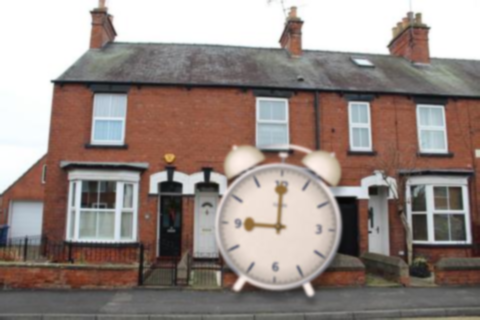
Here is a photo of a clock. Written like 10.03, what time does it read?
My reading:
9.00
